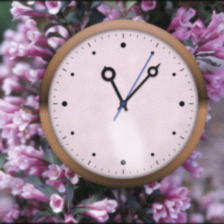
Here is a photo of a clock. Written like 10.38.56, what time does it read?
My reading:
11.07.05
